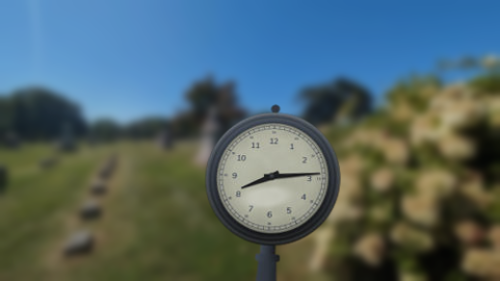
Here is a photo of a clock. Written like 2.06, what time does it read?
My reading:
8.14
